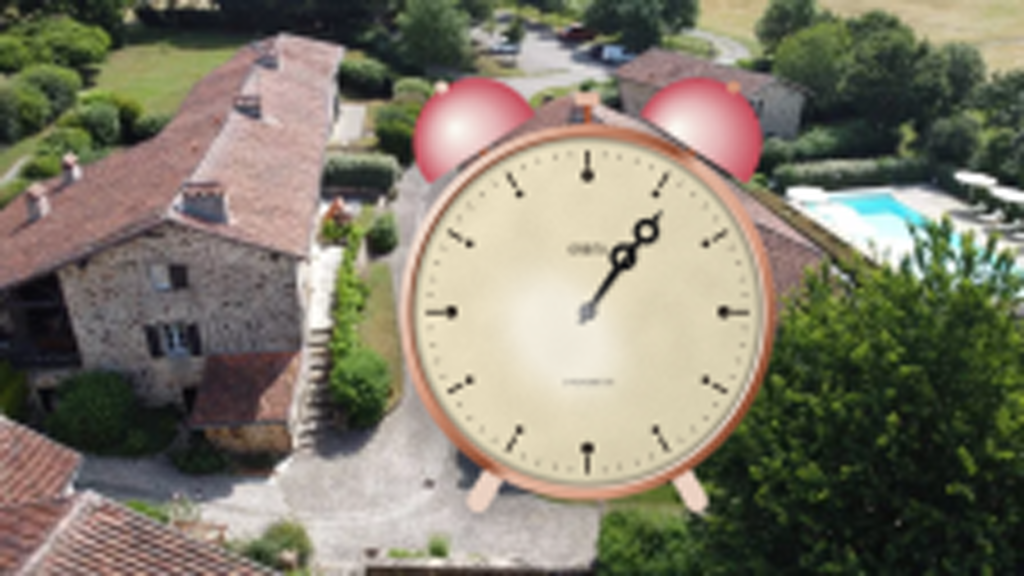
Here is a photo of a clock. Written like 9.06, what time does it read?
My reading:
1.06
